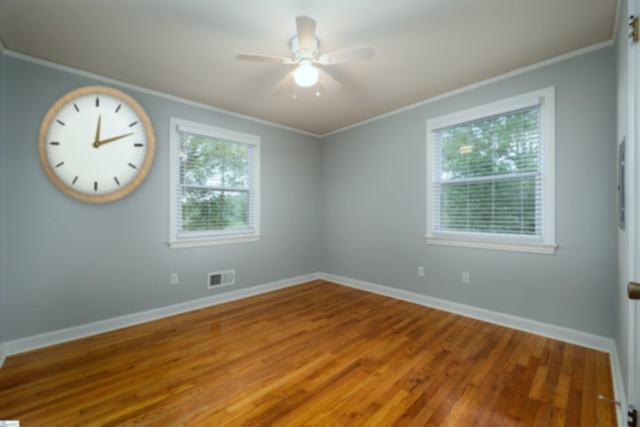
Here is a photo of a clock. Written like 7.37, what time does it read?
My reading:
12.12
